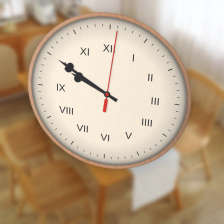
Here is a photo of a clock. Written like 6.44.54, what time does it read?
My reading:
9.50.01
